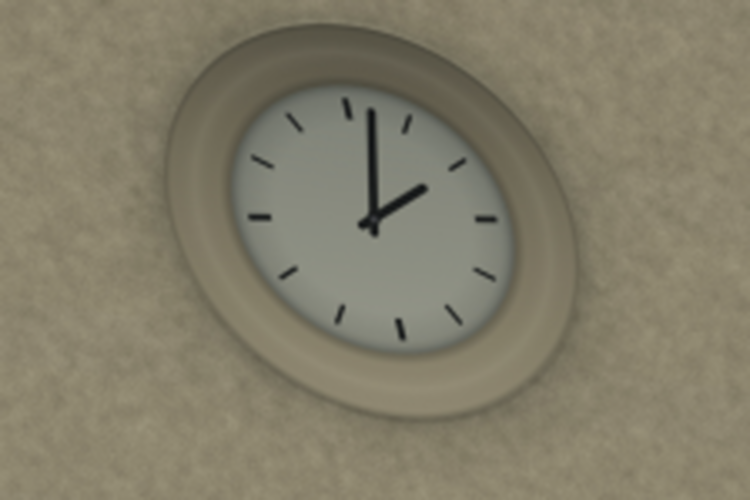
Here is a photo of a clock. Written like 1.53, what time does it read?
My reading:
2.02
